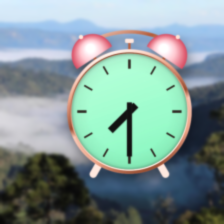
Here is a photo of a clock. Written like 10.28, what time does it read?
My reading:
7.30
